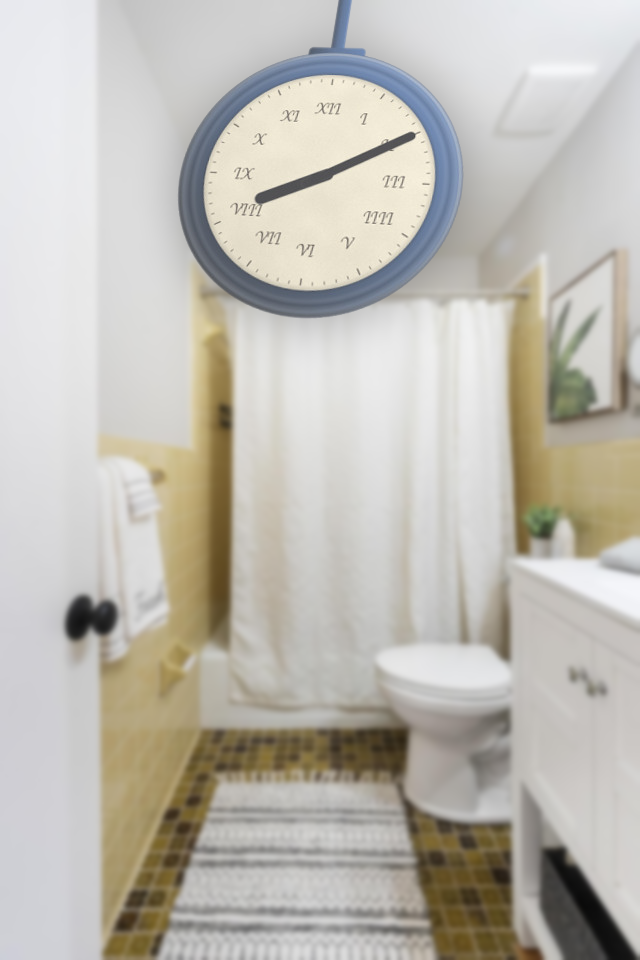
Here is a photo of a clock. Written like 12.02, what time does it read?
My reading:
8.10
